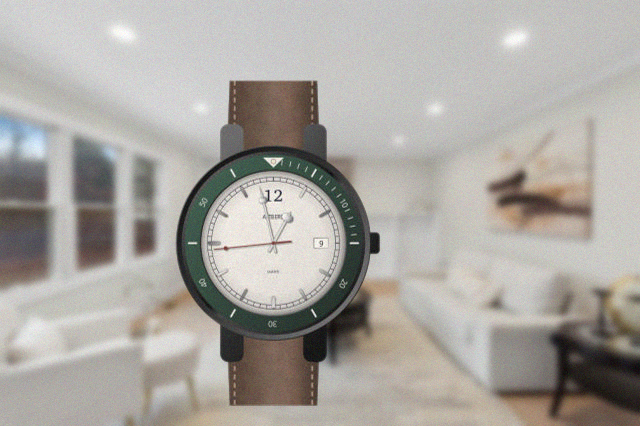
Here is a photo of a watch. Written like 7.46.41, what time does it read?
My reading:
12.57.44
